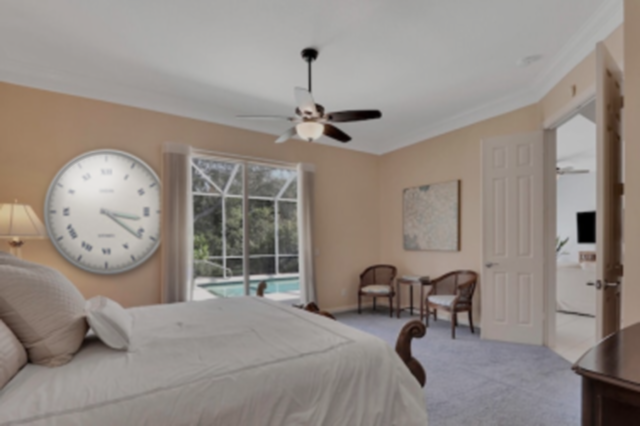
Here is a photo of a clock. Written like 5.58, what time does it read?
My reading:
3.21
